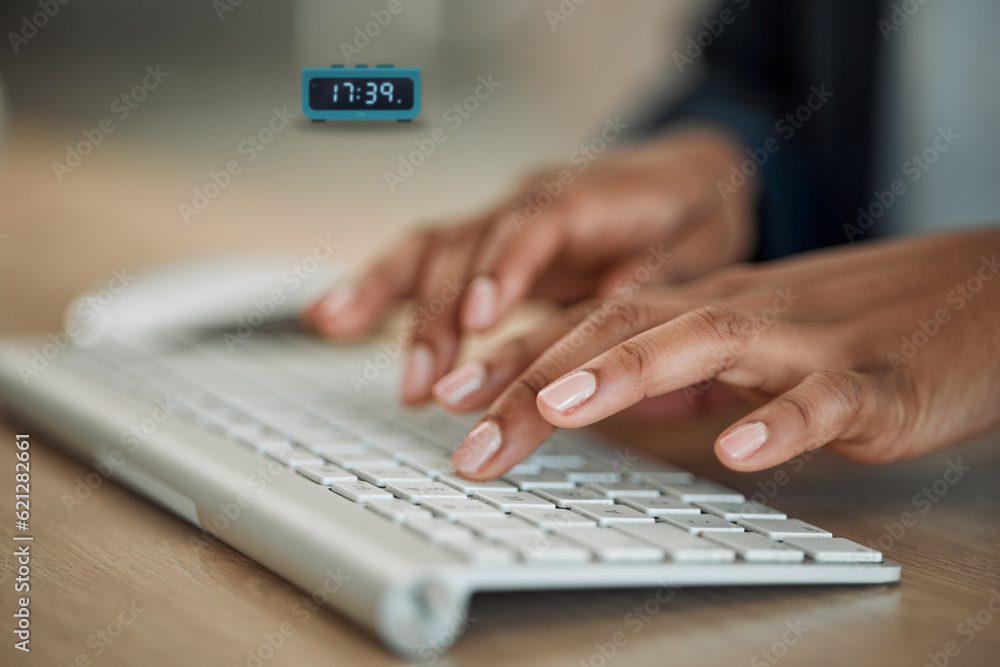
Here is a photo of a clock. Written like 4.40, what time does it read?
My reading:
17.39
